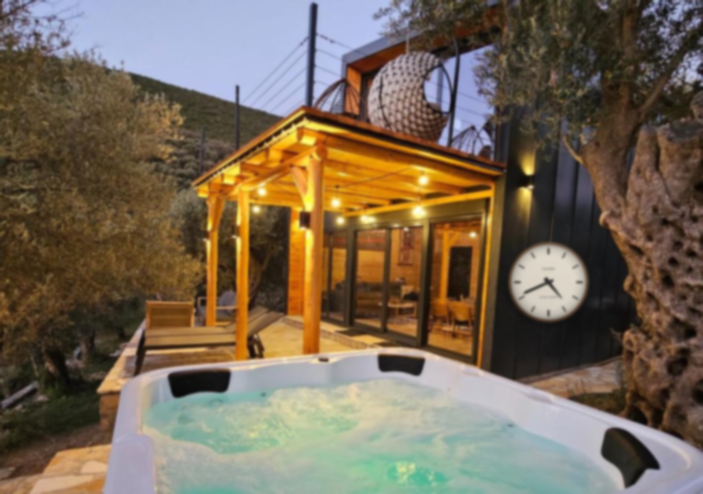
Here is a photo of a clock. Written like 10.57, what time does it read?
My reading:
4.41
